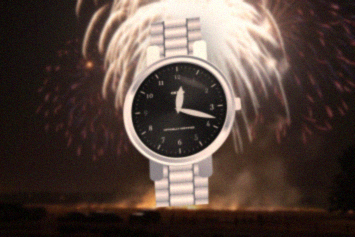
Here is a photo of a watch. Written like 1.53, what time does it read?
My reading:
12.18
